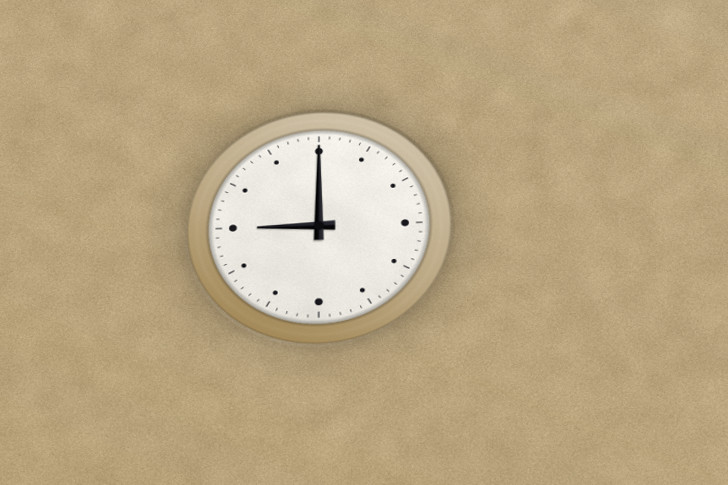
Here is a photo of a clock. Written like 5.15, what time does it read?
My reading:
9.00
